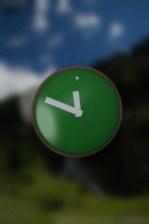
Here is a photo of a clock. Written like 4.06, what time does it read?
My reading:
11.49
